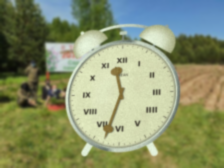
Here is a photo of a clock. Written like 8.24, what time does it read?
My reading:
11.33
